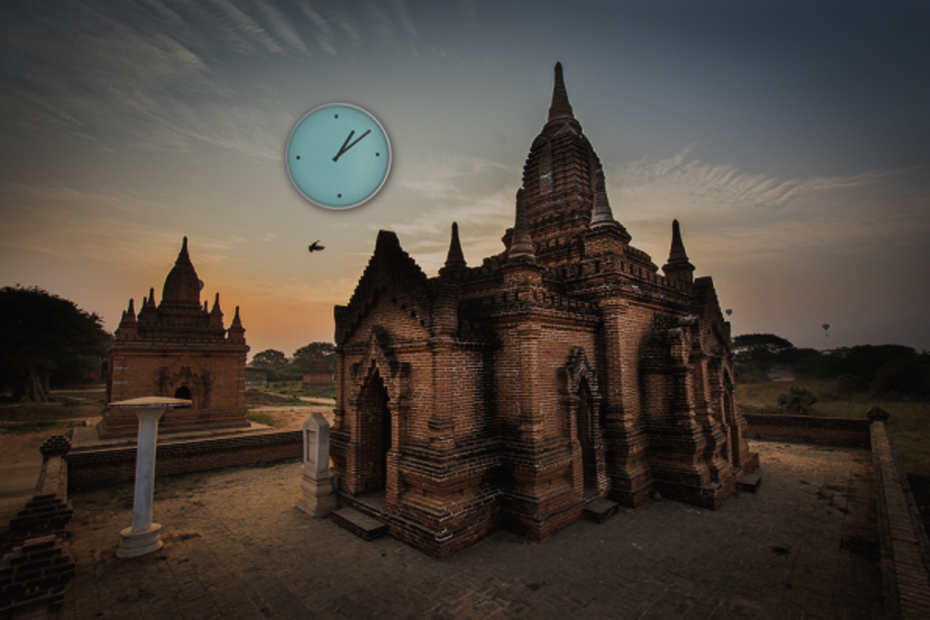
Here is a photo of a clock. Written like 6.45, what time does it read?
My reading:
1.09
